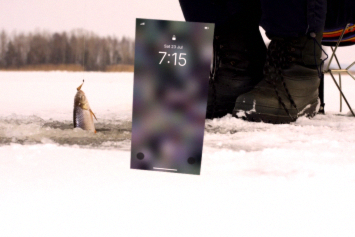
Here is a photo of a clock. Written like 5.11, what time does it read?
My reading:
7.15
